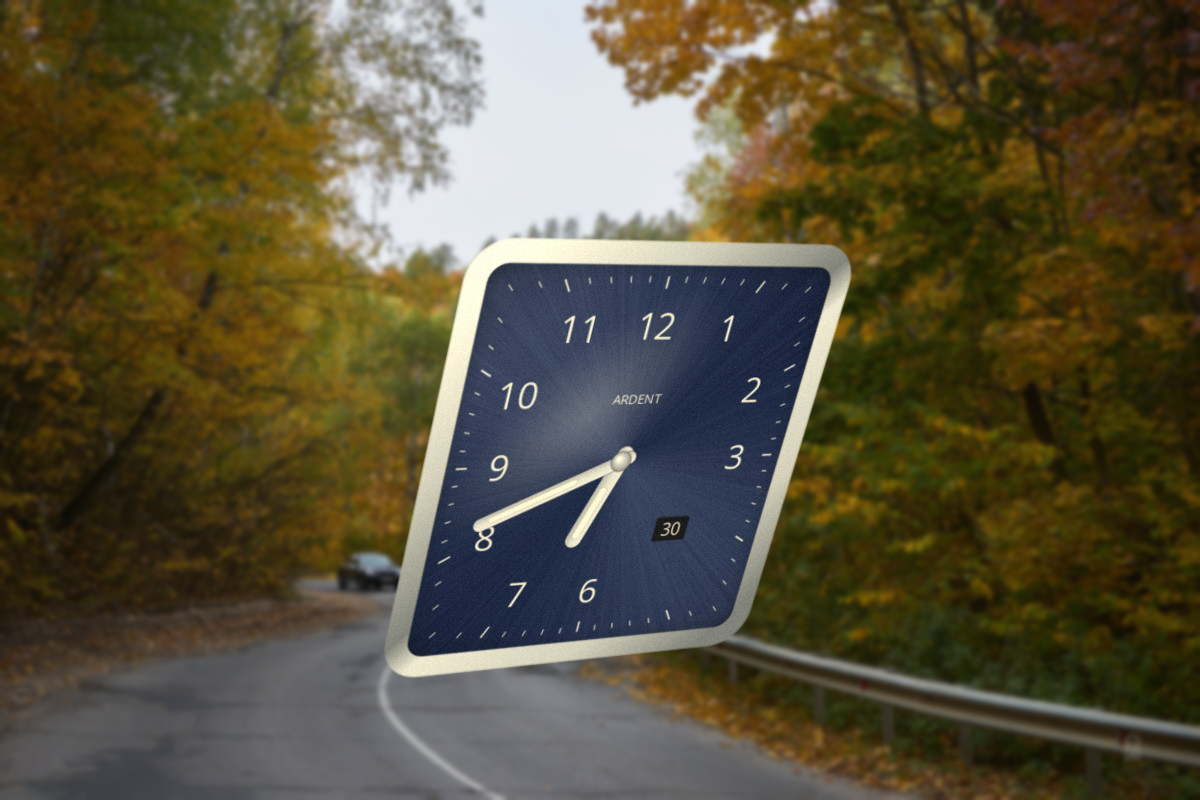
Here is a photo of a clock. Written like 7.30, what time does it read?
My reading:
6.41
